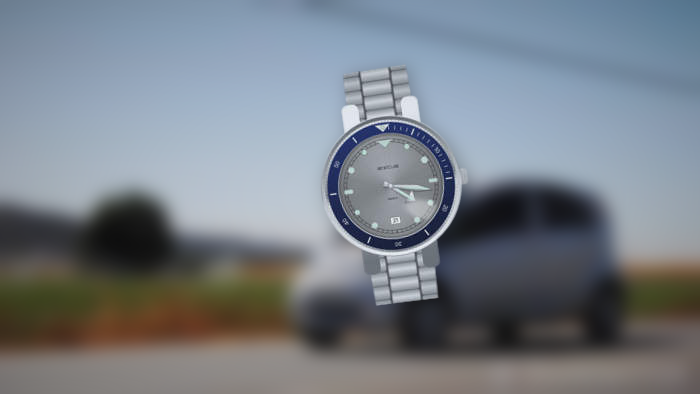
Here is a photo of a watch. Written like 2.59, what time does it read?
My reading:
4.17
